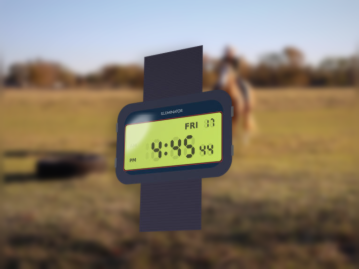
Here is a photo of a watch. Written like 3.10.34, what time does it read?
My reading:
4.45.44
